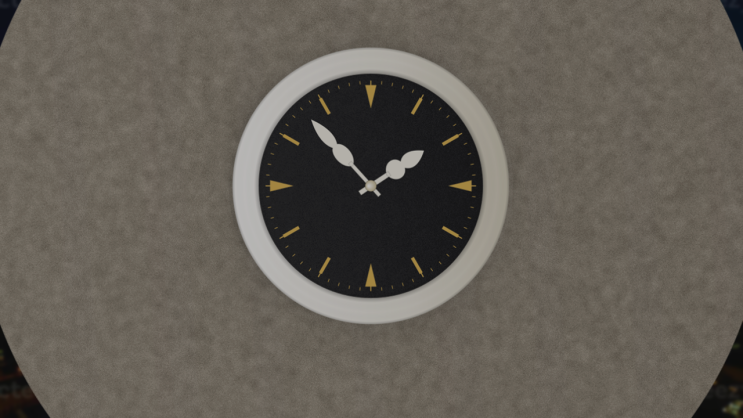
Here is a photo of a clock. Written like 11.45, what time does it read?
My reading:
1.53
